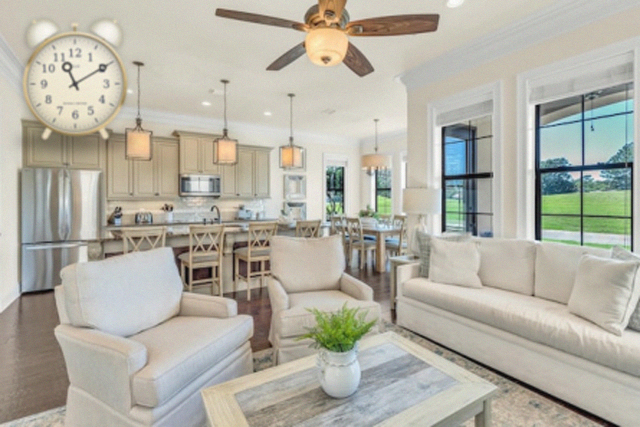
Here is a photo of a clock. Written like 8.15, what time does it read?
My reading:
11.10
